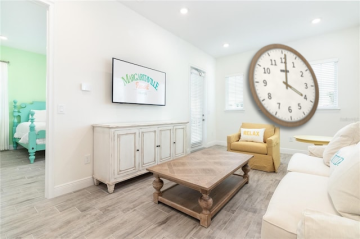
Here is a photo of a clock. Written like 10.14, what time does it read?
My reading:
4.01
